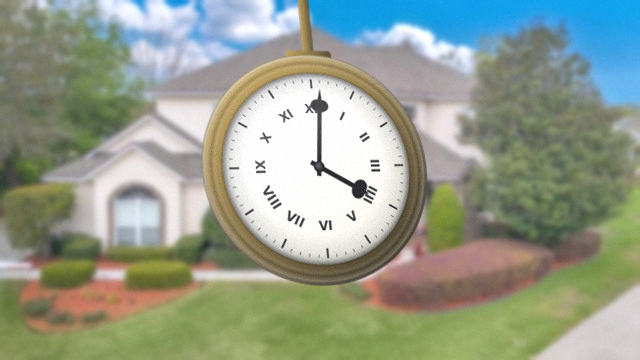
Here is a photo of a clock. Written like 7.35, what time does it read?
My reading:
4.01
